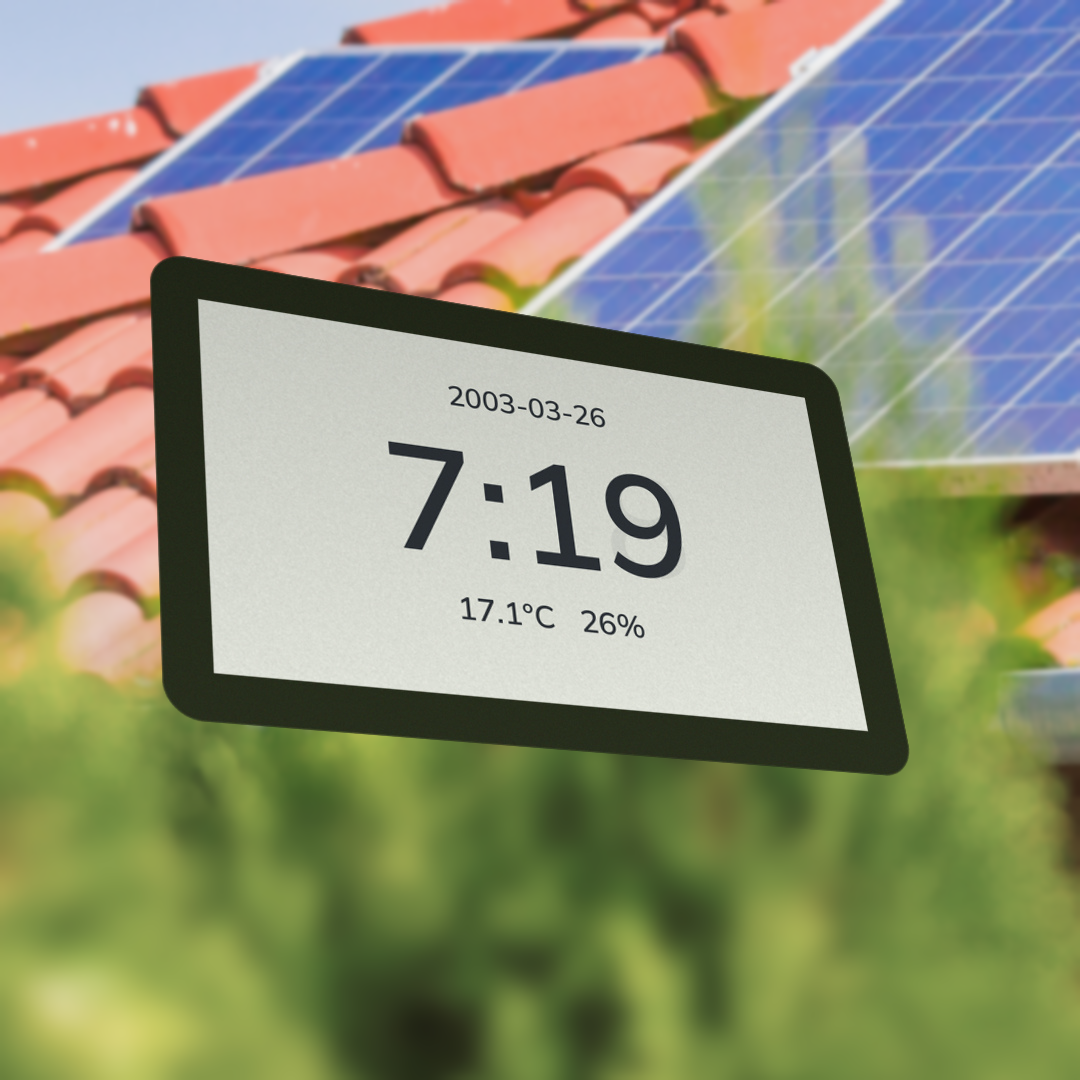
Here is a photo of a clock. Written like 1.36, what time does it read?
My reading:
7.19
